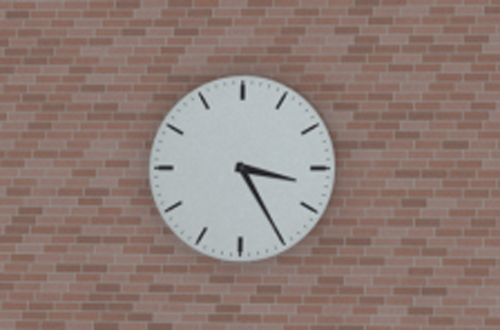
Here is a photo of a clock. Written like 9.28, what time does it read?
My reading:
3.25
